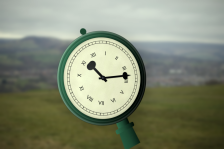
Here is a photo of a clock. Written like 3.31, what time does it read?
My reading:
11.18
